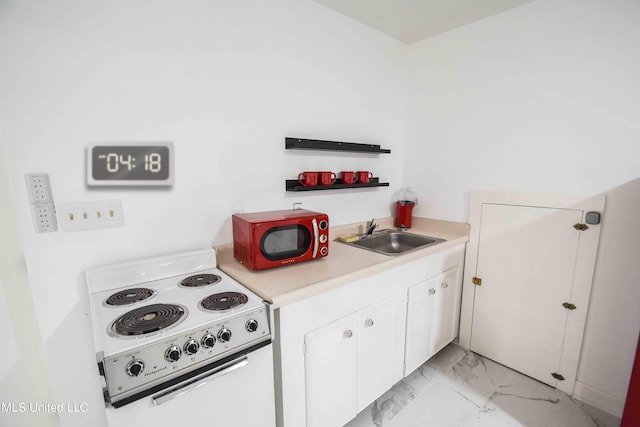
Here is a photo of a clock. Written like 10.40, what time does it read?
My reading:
4.18
